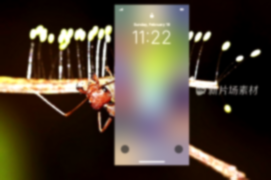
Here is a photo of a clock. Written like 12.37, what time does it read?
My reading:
11.22
